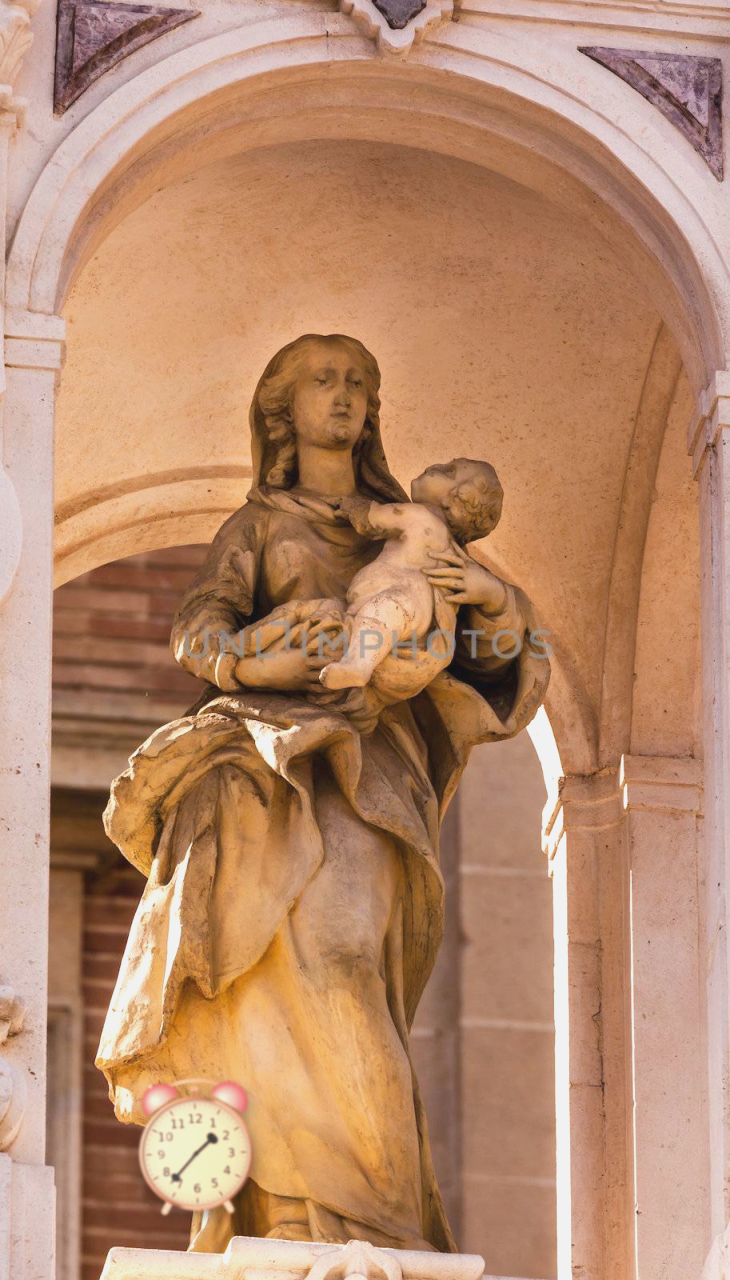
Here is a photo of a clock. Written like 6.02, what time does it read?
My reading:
1.37
